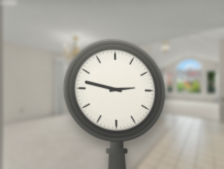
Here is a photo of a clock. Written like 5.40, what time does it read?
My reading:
2.47
